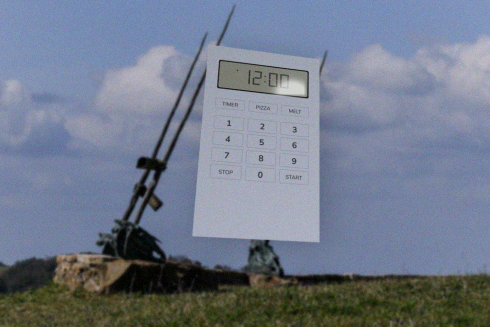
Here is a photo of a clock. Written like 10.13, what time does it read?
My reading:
12.00
